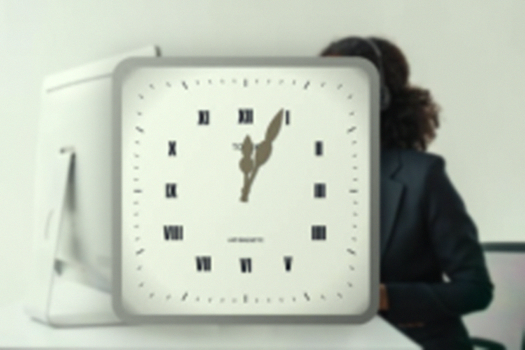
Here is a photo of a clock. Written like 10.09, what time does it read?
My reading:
12.04
